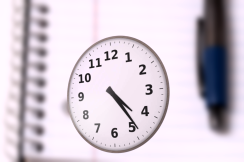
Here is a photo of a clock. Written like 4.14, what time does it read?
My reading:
4.24
